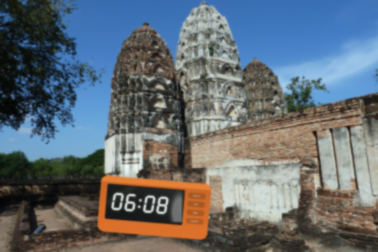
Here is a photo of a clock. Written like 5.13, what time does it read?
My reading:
6.08
